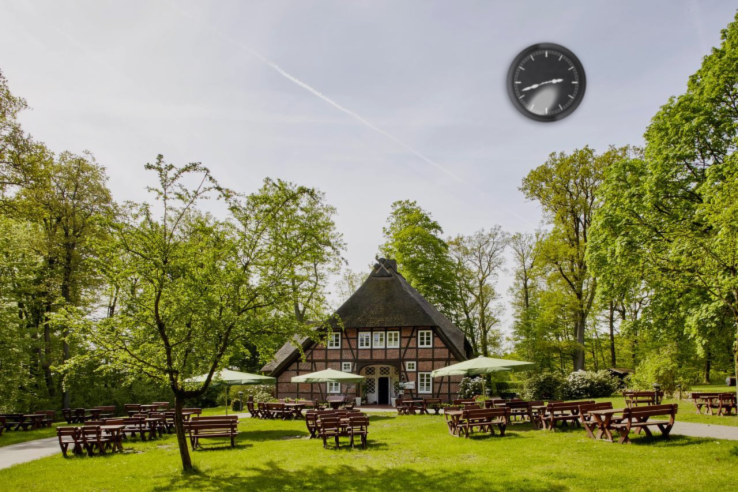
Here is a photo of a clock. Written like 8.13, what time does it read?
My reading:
2.42
